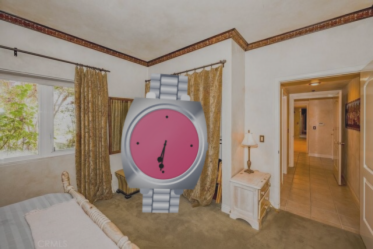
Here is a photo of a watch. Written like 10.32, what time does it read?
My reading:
6.31
